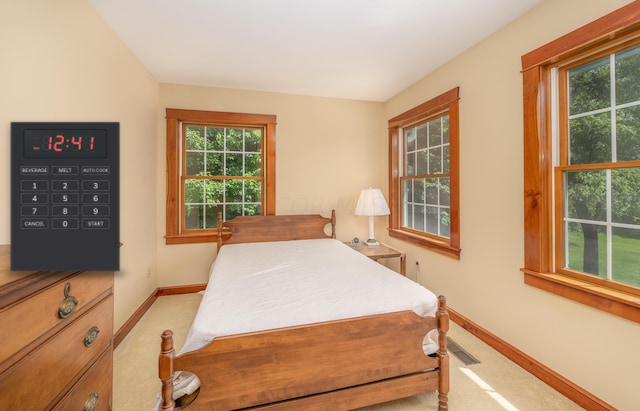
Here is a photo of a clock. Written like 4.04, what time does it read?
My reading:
12.41
